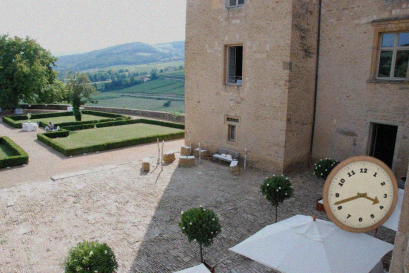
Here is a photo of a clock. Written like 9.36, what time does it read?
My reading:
3.42
